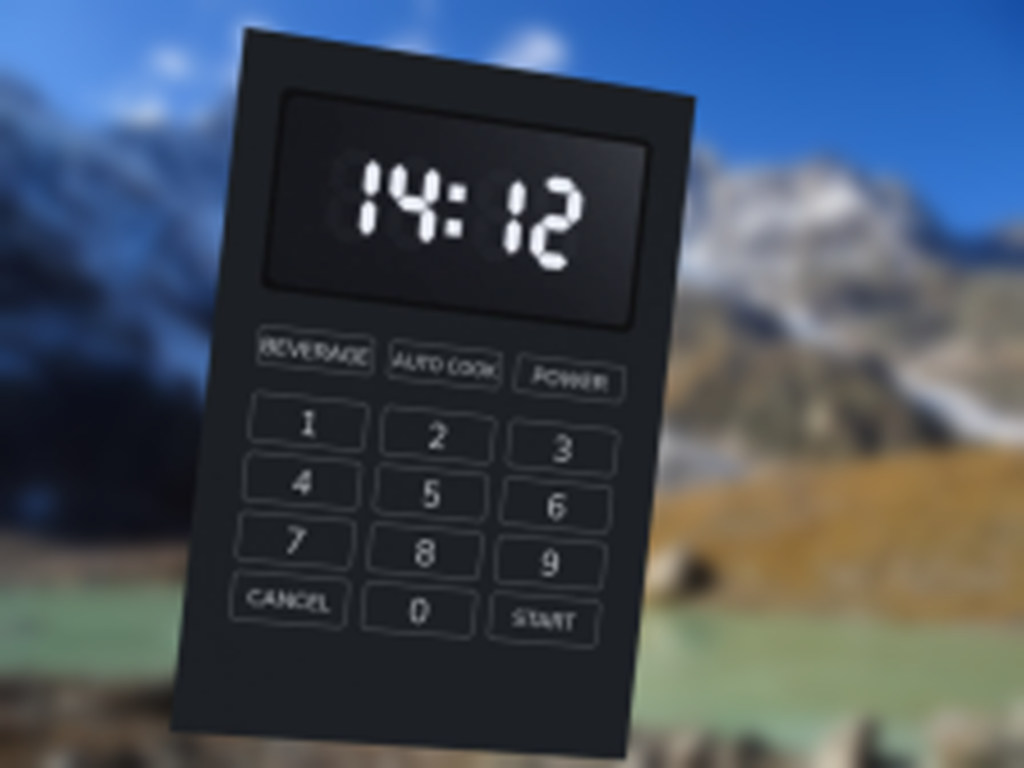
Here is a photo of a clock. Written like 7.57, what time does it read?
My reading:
14.12
